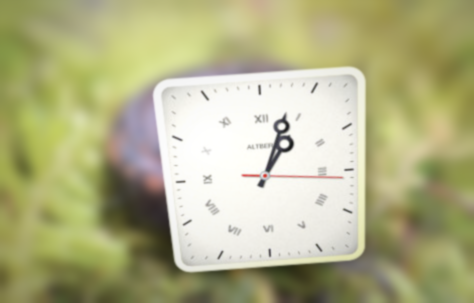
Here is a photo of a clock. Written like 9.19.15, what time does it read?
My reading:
1.03.16
